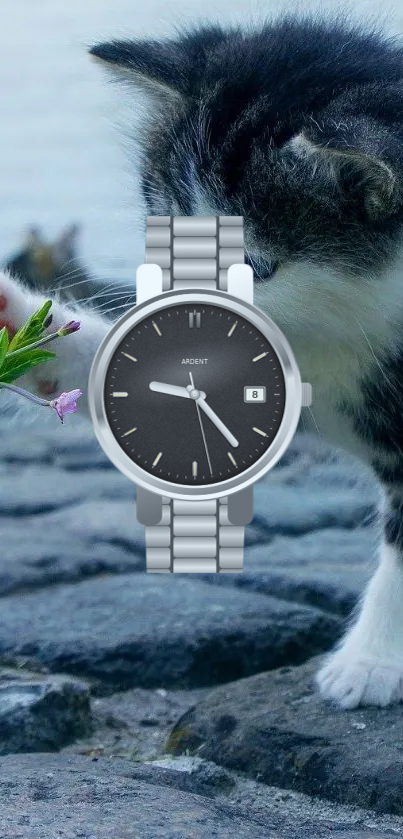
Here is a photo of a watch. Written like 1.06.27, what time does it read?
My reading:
9.23.28
